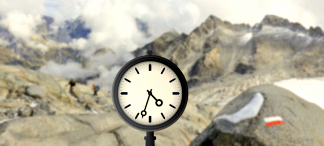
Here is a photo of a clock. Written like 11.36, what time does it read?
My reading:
4.33
